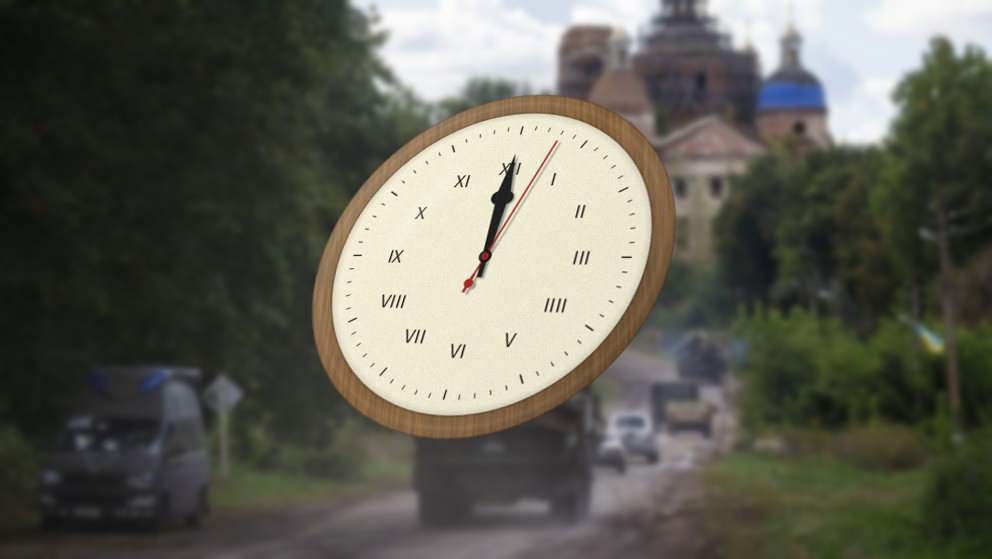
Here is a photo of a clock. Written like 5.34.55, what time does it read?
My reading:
12.00.03
